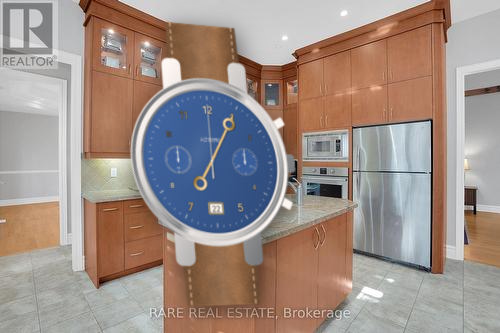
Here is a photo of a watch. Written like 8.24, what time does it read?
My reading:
7.05
